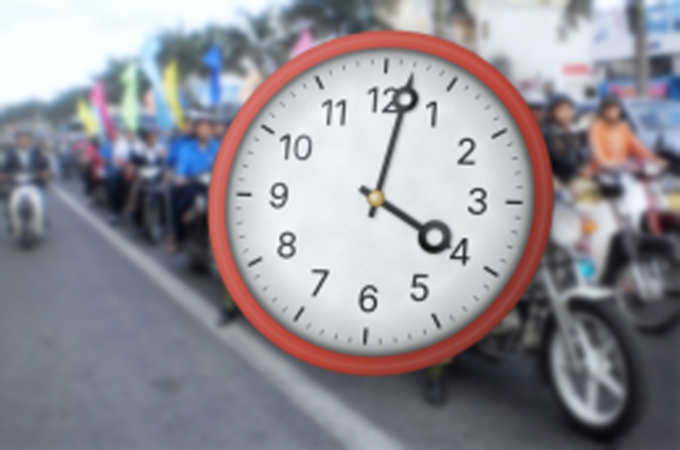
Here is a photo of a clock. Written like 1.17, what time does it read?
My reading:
4.02
